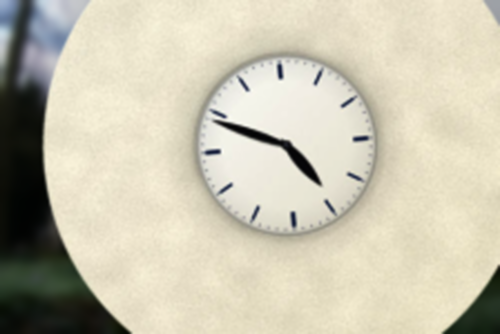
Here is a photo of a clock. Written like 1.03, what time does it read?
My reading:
4.49
